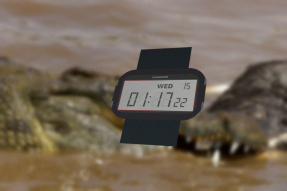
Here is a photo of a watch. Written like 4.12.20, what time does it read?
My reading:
1.17.22
